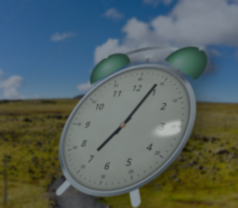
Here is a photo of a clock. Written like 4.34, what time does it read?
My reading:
7.04
